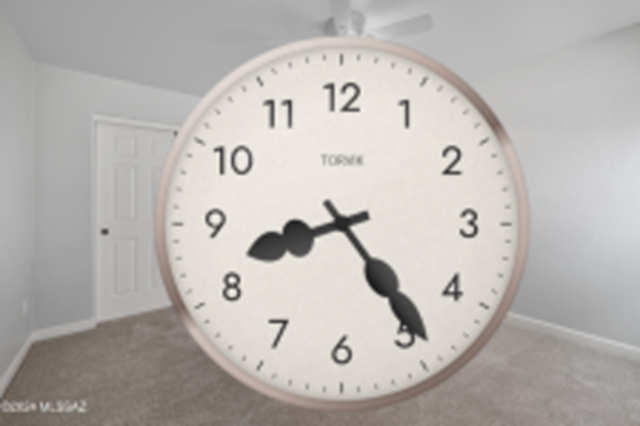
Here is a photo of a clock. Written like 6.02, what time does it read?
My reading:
8.24
